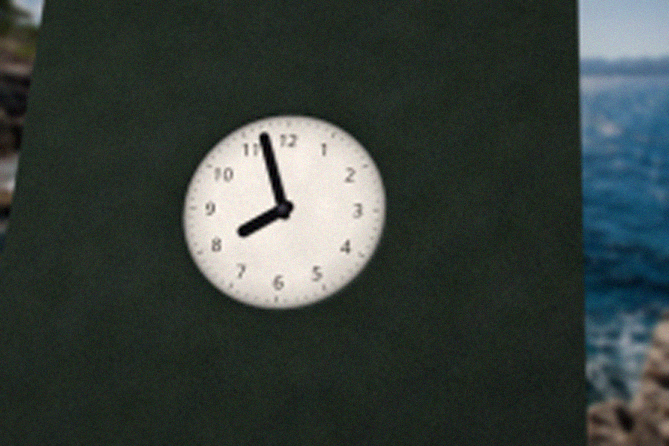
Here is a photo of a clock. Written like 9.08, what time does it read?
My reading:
7.57
